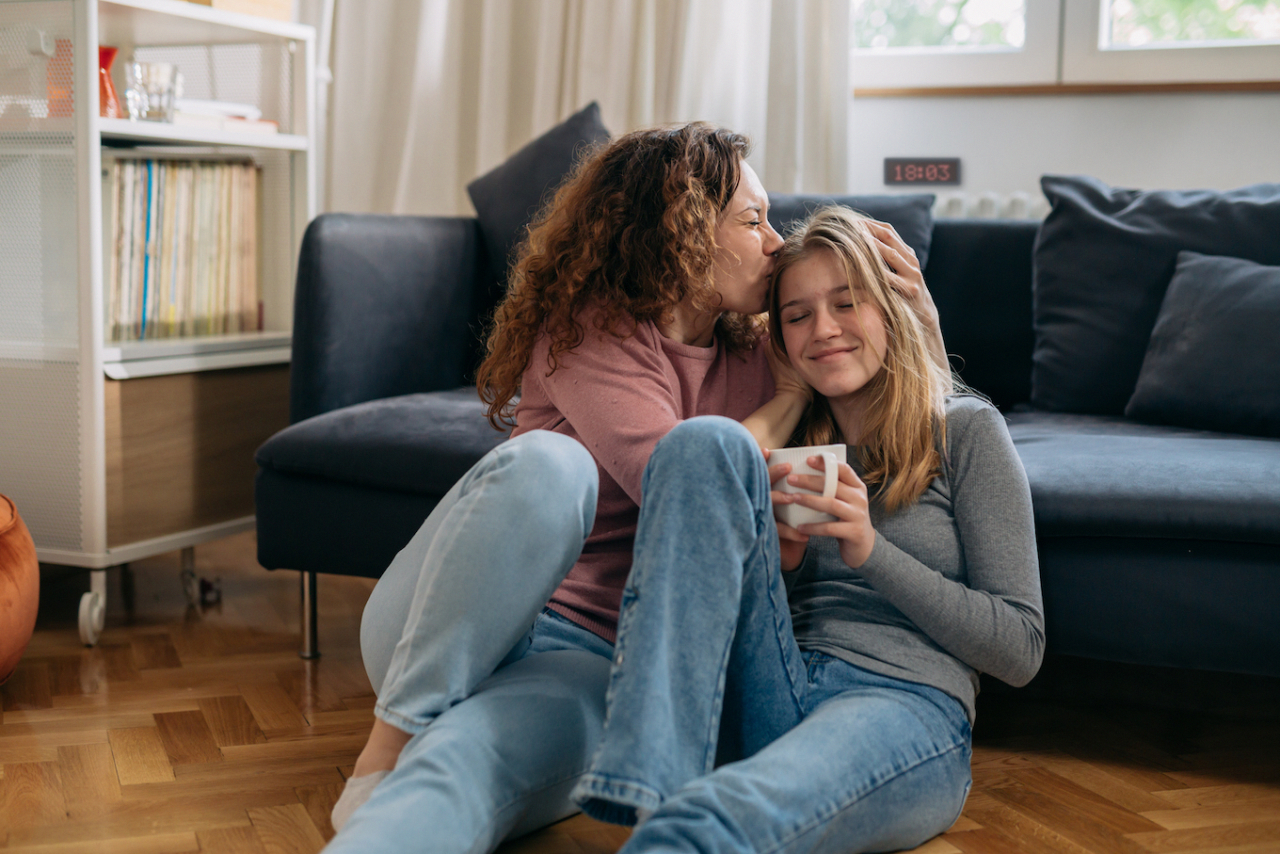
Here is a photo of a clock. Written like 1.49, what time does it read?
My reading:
18.03
